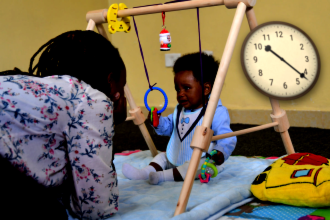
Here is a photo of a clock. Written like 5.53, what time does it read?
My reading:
10.22
